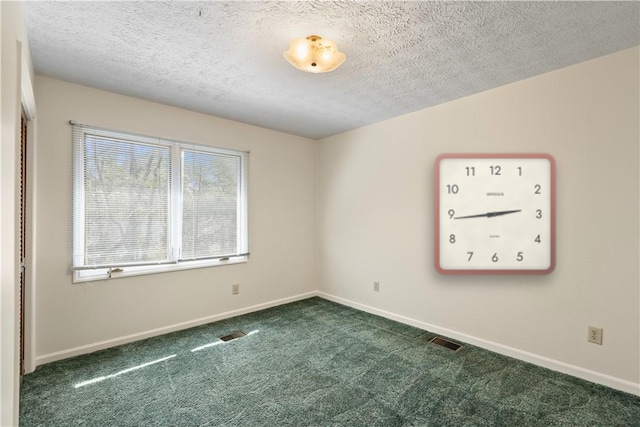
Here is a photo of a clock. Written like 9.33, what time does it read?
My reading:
2.44
